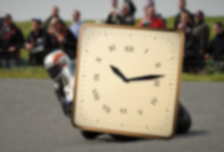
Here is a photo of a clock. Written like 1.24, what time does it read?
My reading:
10.13
